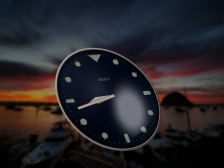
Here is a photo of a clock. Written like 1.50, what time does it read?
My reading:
8.43
